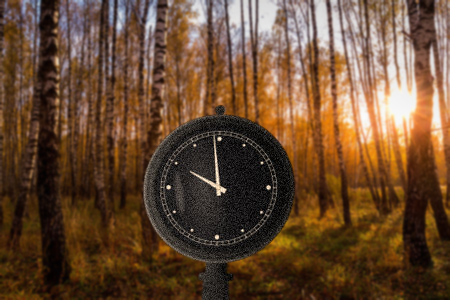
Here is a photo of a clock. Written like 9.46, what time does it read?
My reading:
9.59
